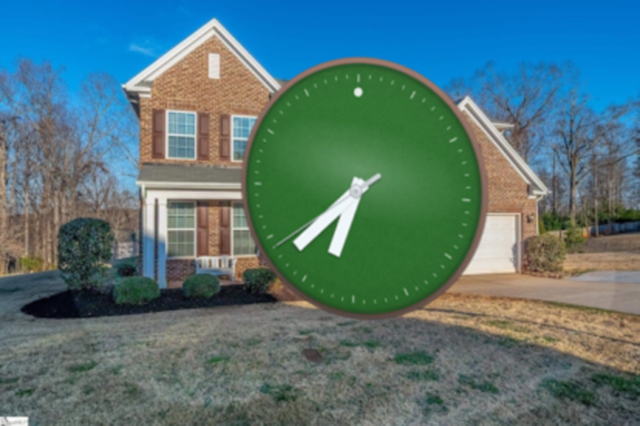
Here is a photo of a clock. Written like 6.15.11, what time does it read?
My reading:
6.37.39
